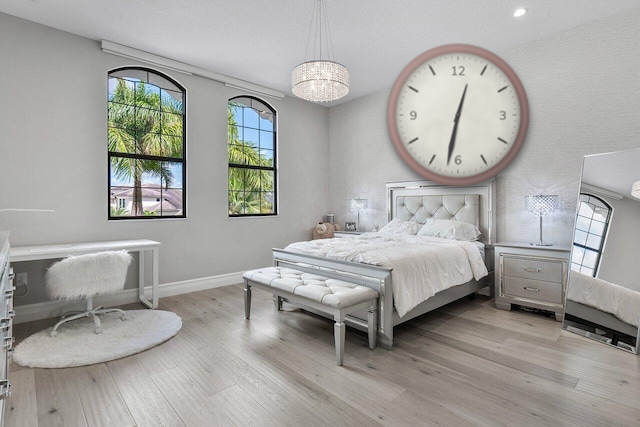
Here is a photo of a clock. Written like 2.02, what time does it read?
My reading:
12.32
